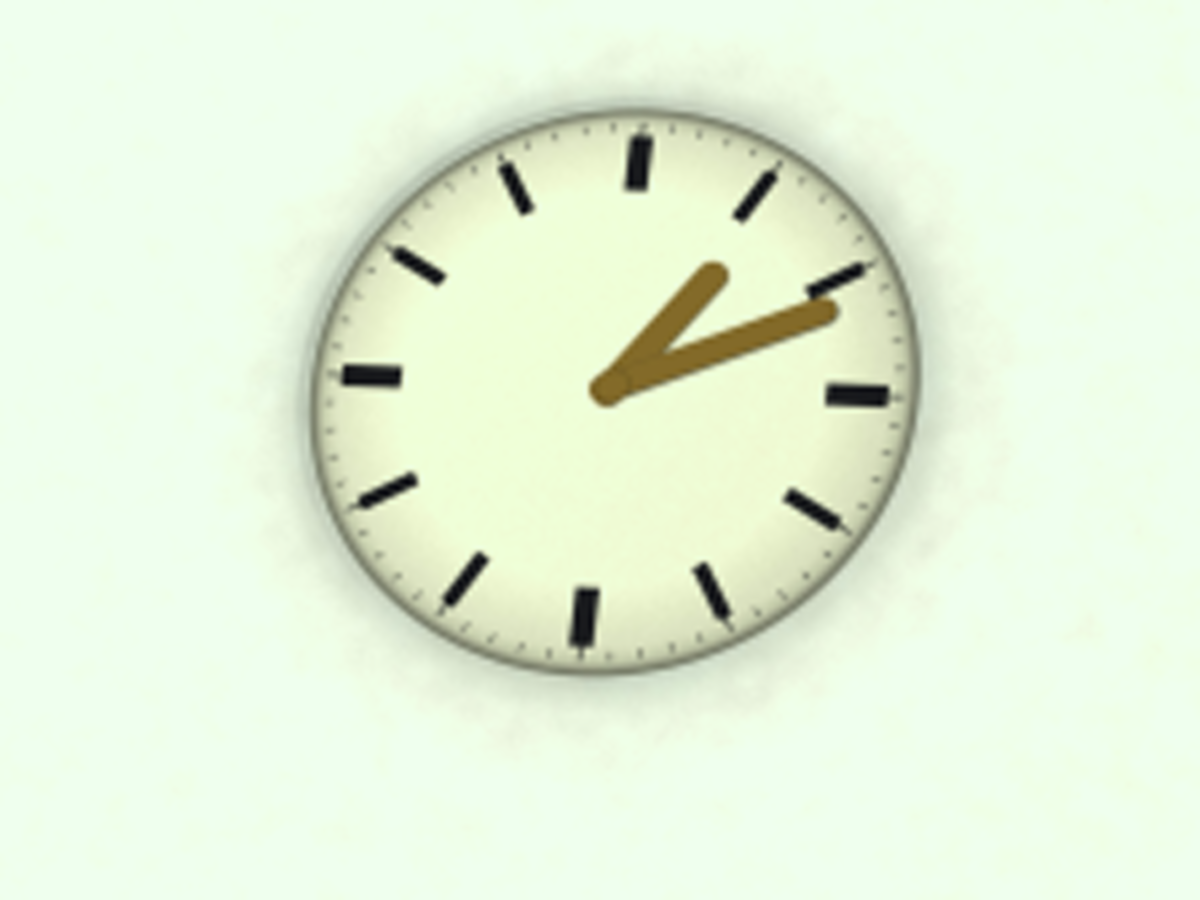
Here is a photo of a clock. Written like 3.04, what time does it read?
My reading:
1.11
